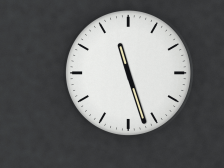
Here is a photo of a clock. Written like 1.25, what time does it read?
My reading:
11.27
